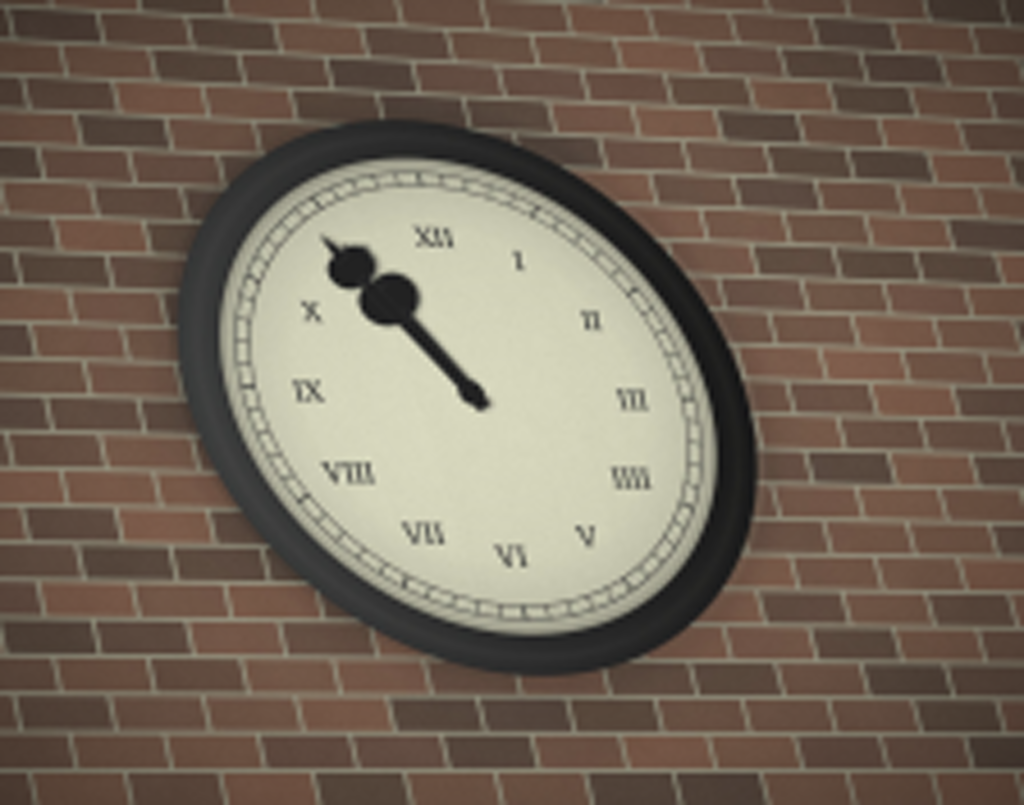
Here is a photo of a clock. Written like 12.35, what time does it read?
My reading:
10.54
